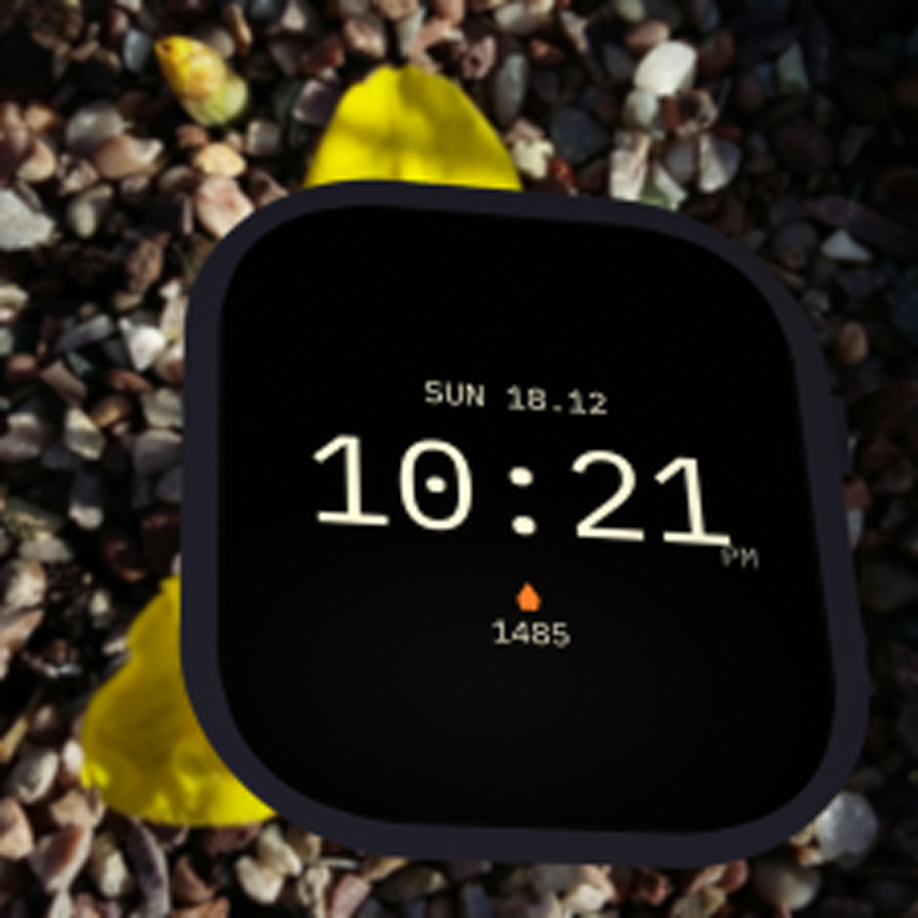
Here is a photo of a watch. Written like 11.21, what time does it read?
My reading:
10.21
